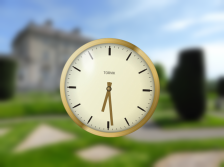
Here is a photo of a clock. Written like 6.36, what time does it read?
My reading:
6.29
